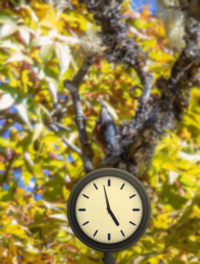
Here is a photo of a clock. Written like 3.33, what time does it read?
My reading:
4.58
